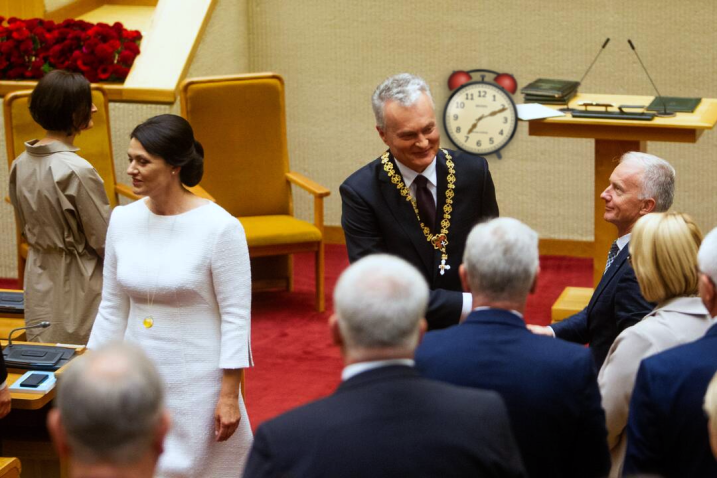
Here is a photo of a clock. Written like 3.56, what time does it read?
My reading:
7.11
